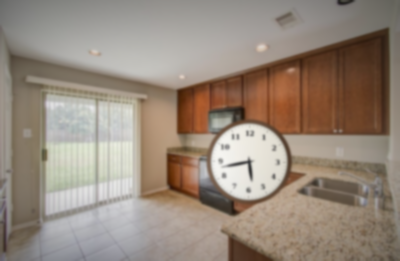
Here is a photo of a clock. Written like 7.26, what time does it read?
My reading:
5.43
